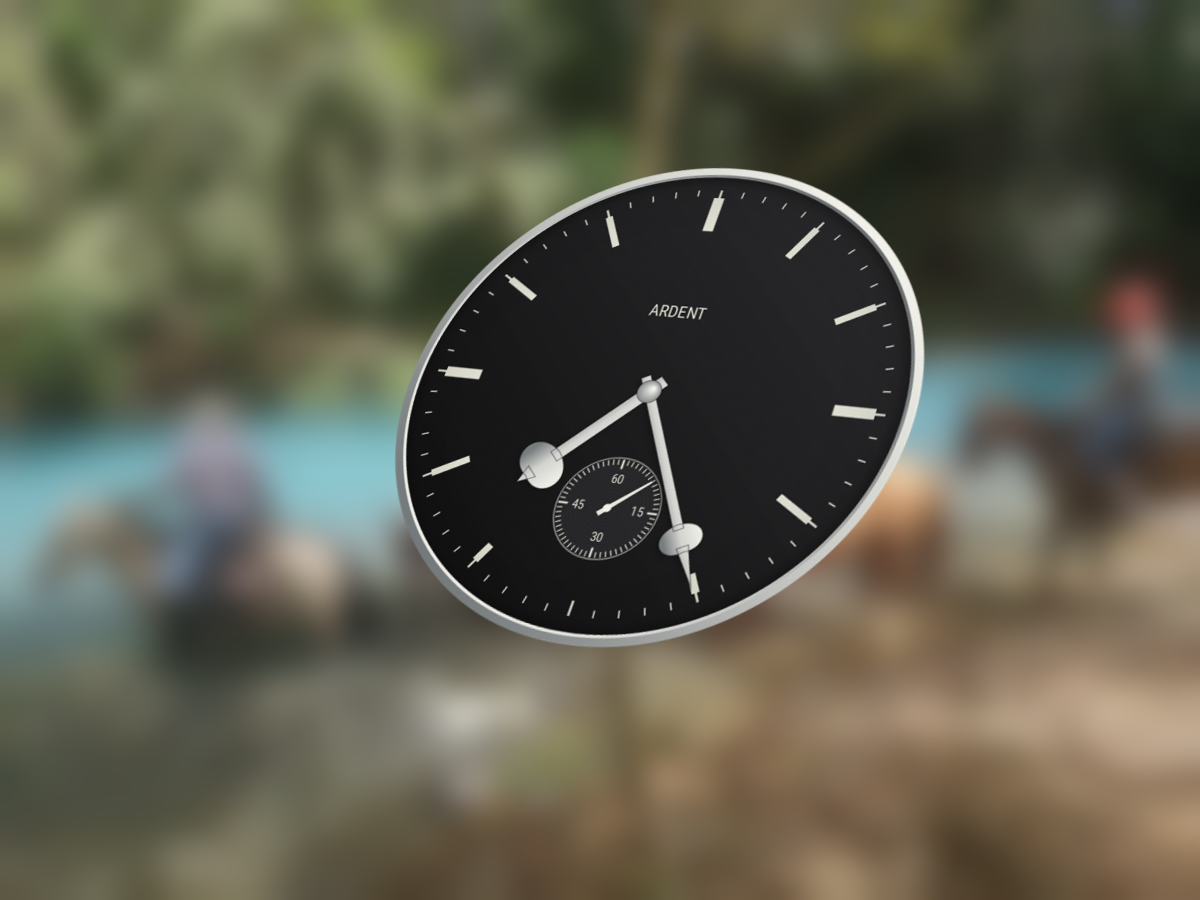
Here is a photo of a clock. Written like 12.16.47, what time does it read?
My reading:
7.25.08
